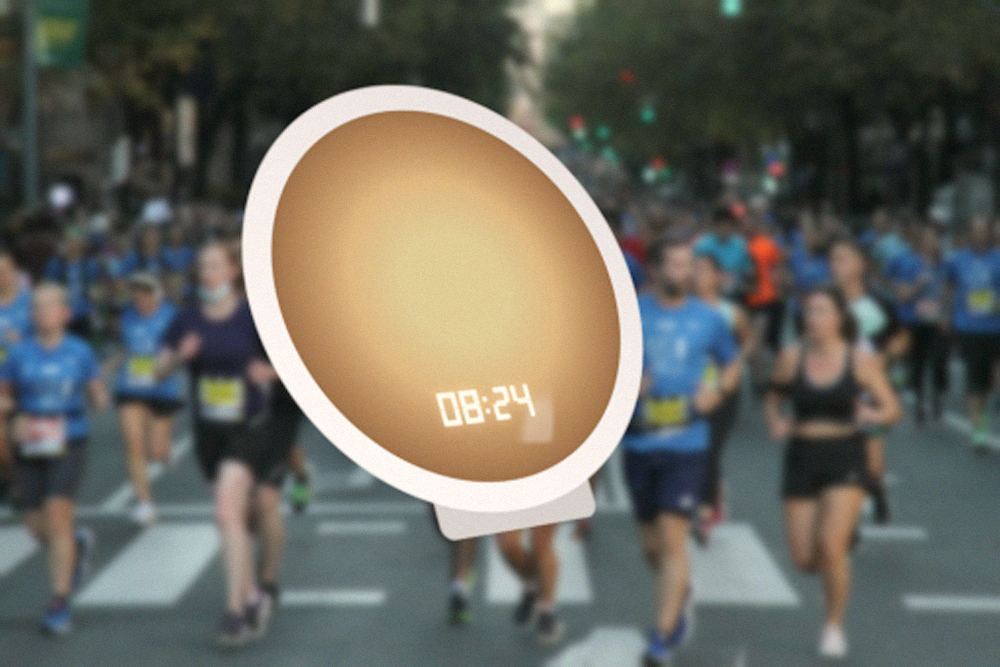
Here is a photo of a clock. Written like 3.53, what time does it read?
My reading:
8.24
